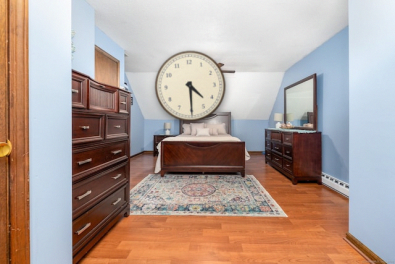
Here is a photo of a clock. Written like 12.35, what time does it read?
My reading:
4.30
